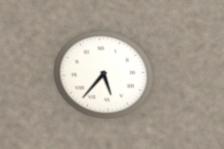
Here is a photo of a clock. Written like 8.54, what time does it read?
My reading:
5.37
